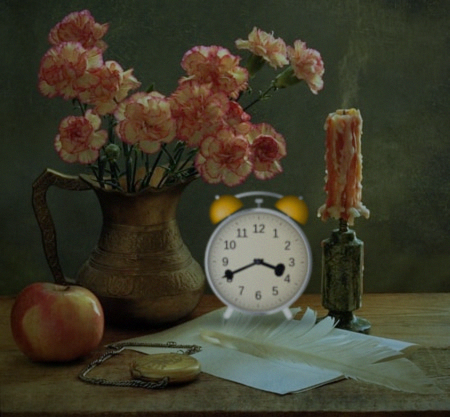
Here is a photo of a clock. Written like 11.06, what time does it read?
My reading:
3.41
